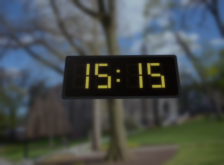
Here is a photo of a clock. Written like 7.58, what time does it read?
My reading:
15.15
